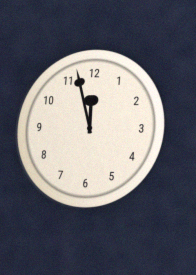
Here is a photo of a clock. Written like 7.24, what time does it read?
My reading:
11.57
